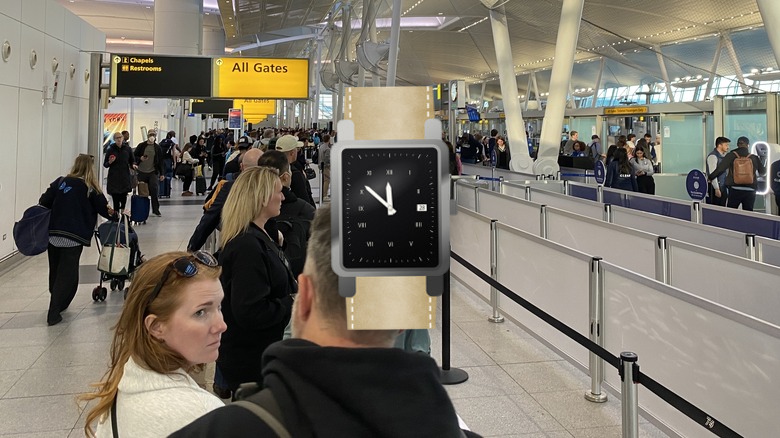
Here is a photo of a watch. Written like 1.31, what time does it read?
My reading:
11.52
